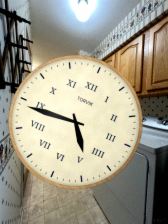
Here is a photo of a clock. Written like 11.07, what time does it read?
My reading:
4.44
